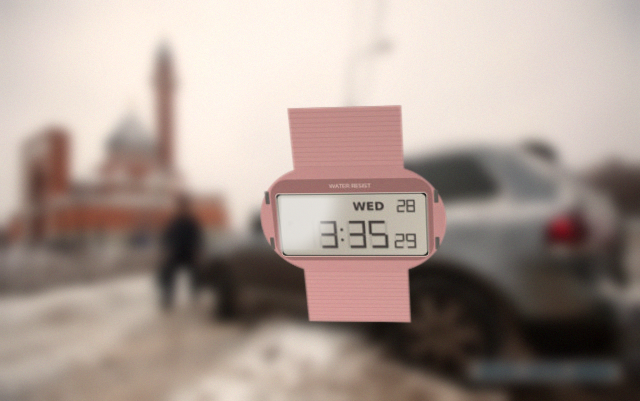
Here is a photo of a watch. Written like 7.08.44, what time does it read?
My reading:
3.35.29
